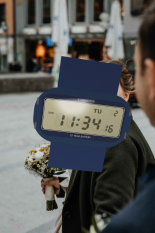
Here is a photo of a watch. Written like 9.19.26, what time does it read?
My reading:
11.34.16
